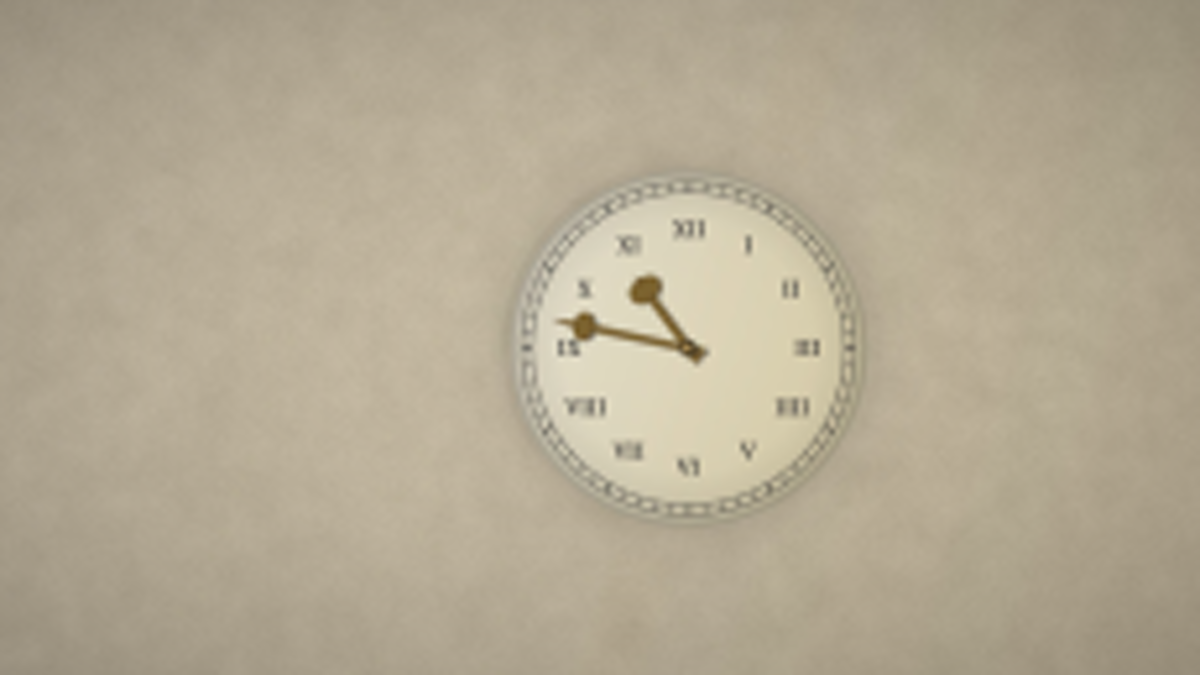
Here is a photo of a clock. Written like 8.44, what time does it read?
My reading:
10.47
